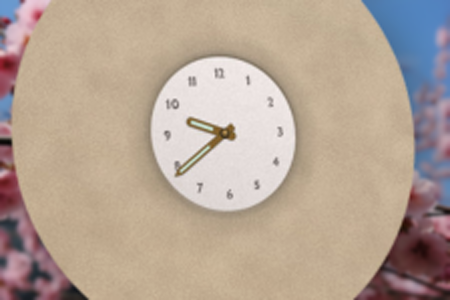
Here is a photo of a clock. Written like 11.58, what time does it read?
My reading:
9.39
